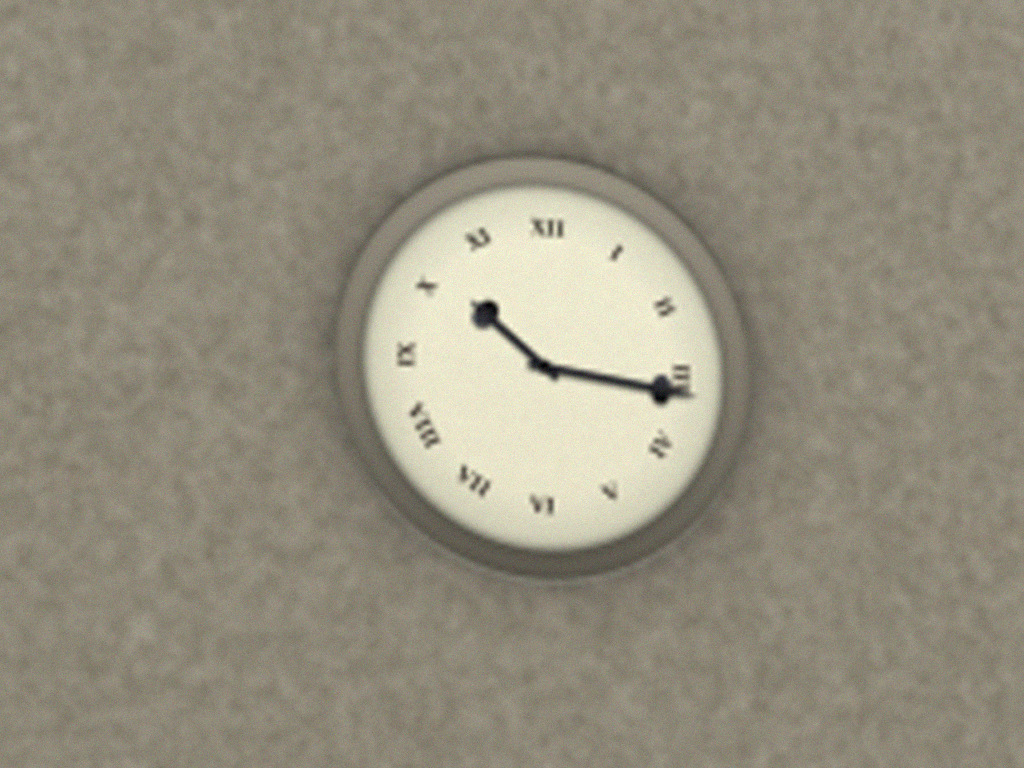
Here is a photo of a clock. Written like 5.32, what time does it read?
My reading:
10.16
